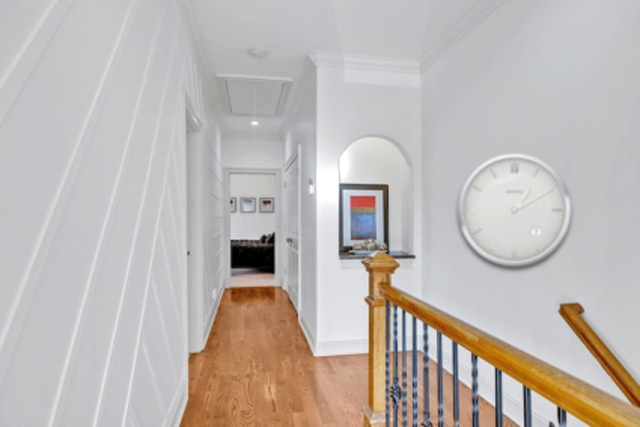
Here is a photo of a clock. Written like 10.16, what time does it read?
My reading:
1.10
